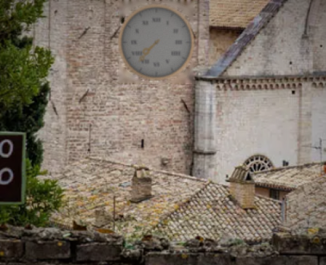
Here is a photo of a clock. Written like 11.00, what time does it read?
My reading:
7.37
